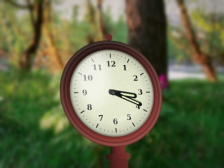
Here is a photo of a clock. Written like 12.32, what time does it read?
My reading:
3.19
